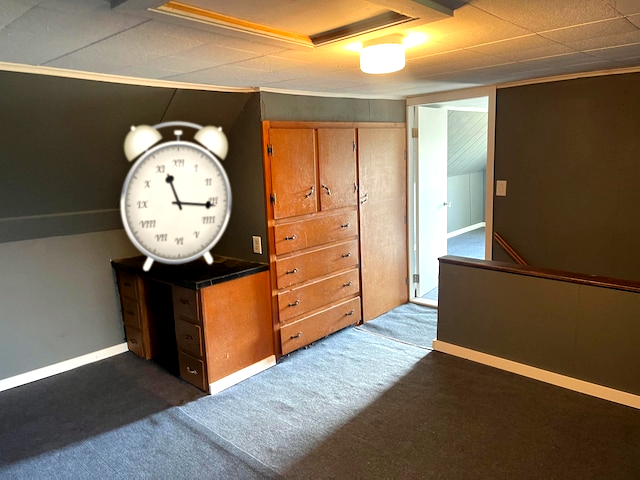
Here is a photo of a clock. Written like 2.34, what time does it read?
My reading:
11.16
